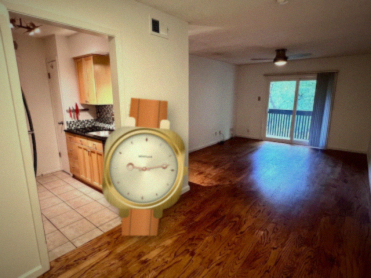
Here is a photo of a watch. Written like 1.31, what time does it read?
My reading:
9.13
